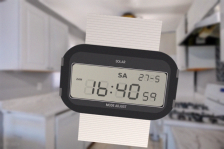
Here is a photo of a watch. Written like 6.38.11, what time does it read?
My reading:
16.40.59
